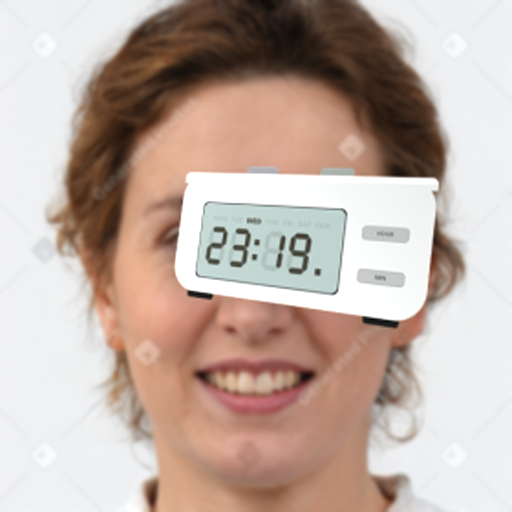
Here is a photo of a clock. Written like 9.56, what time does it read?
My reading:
23.19
